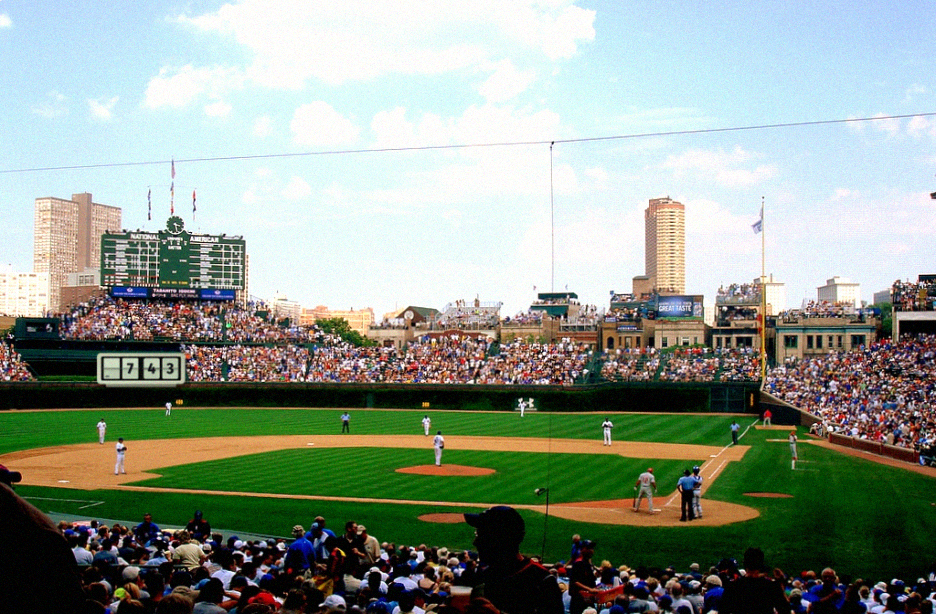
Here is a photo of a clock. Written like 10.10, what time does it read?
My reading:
7.43
